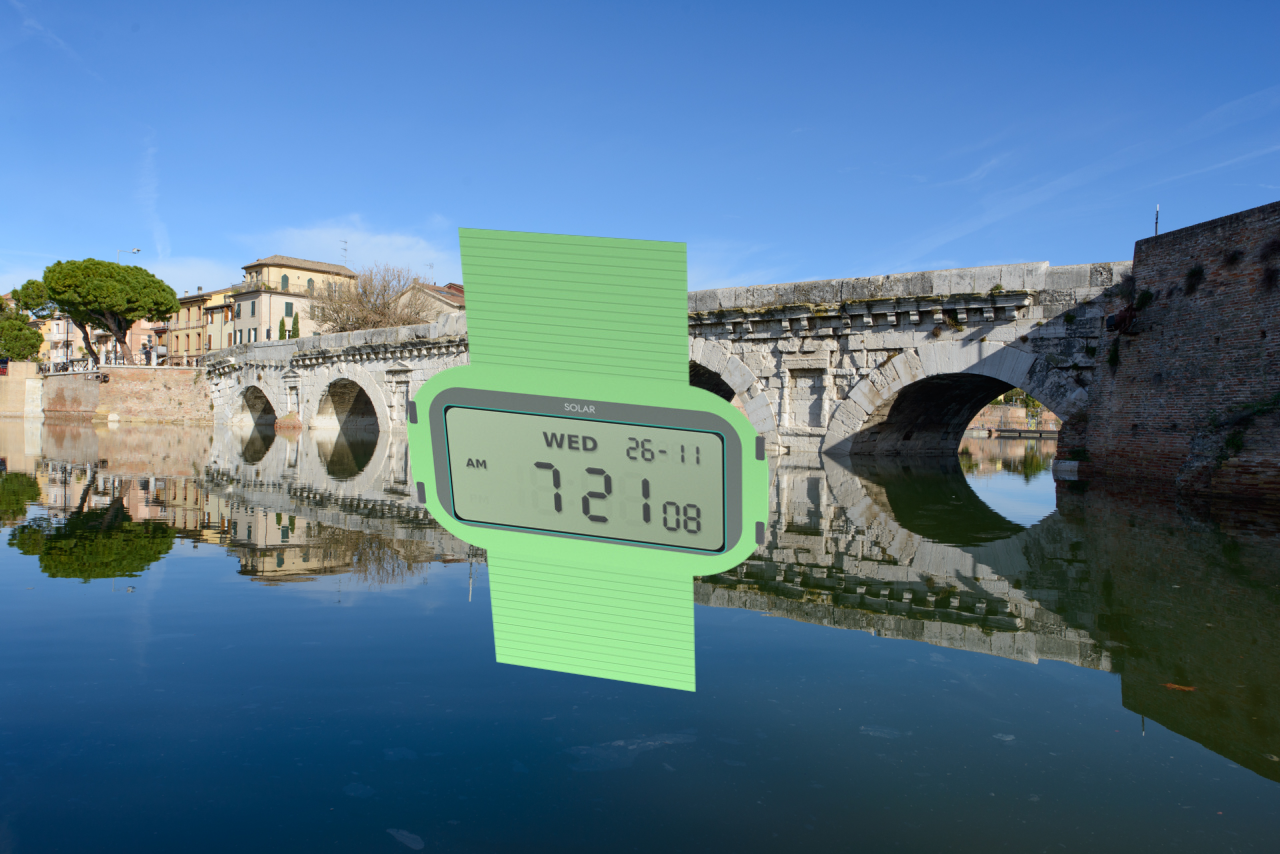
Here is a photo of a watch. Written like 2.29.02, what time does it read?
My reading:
7.21.08
